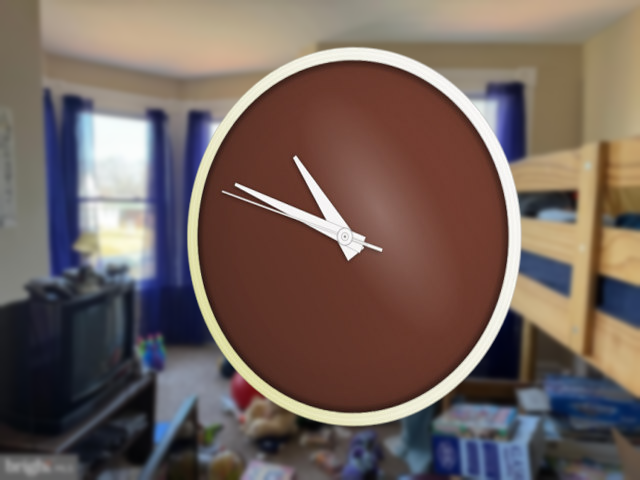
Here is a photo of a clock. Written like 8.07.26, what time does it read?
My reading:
10.48.48
